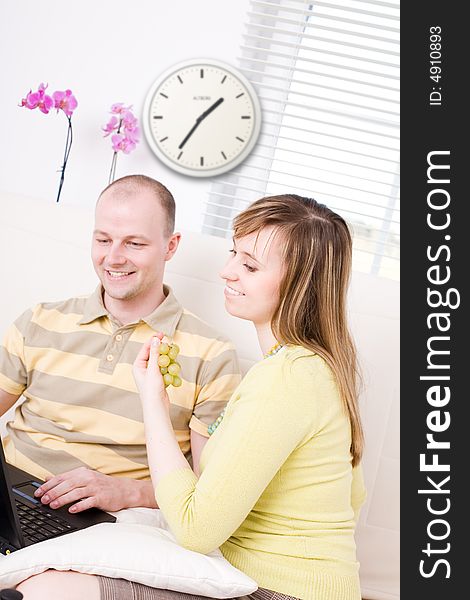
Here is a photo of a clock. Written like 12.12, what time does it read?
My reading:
1.36
